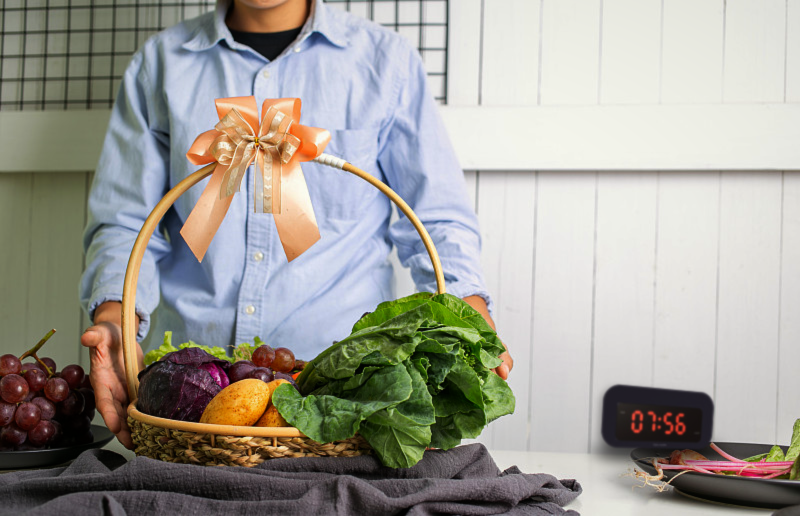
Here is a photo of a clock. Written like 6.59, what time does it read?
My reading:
7.56
